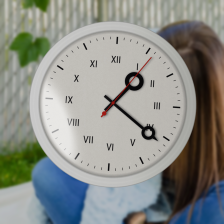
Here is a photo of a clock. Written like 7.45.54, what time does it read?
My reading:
1.21.06
